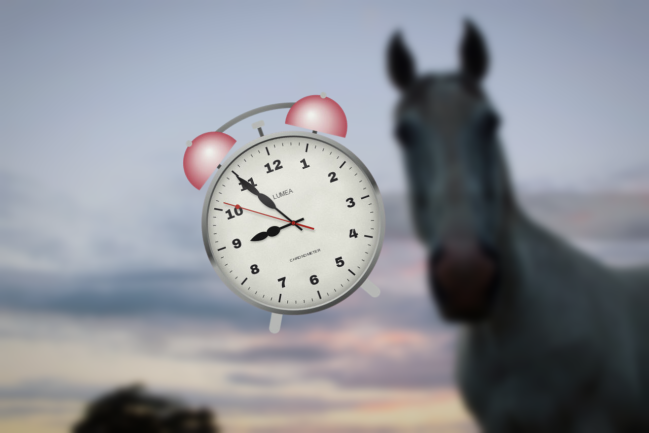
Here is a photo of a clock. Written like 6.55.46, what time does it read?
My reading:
8.54.51
